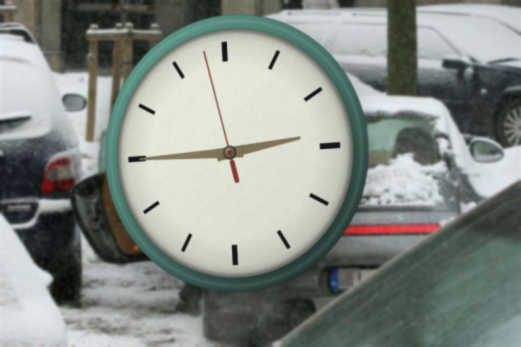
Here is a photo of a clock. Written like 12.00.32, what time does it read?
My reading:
2.44.58
